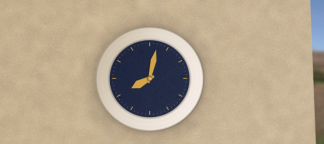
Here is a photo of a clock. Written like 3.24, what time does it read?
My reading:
8.02
